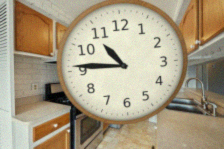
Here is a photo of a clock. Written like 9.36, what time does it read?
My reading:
10.46
